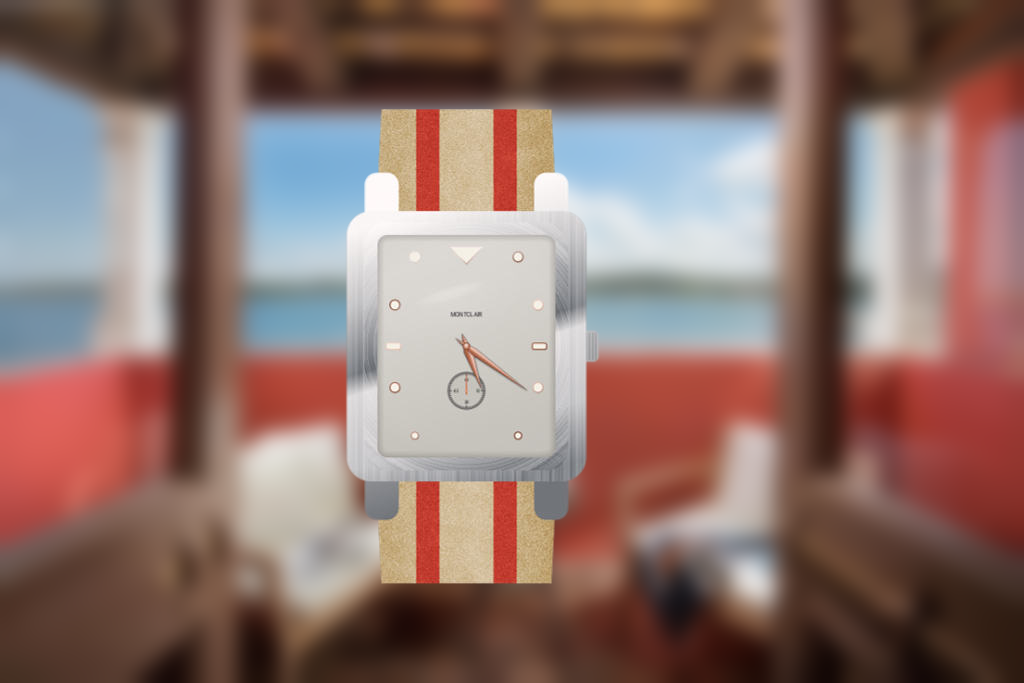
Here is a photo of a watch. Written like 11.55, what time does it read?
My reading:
5.21
